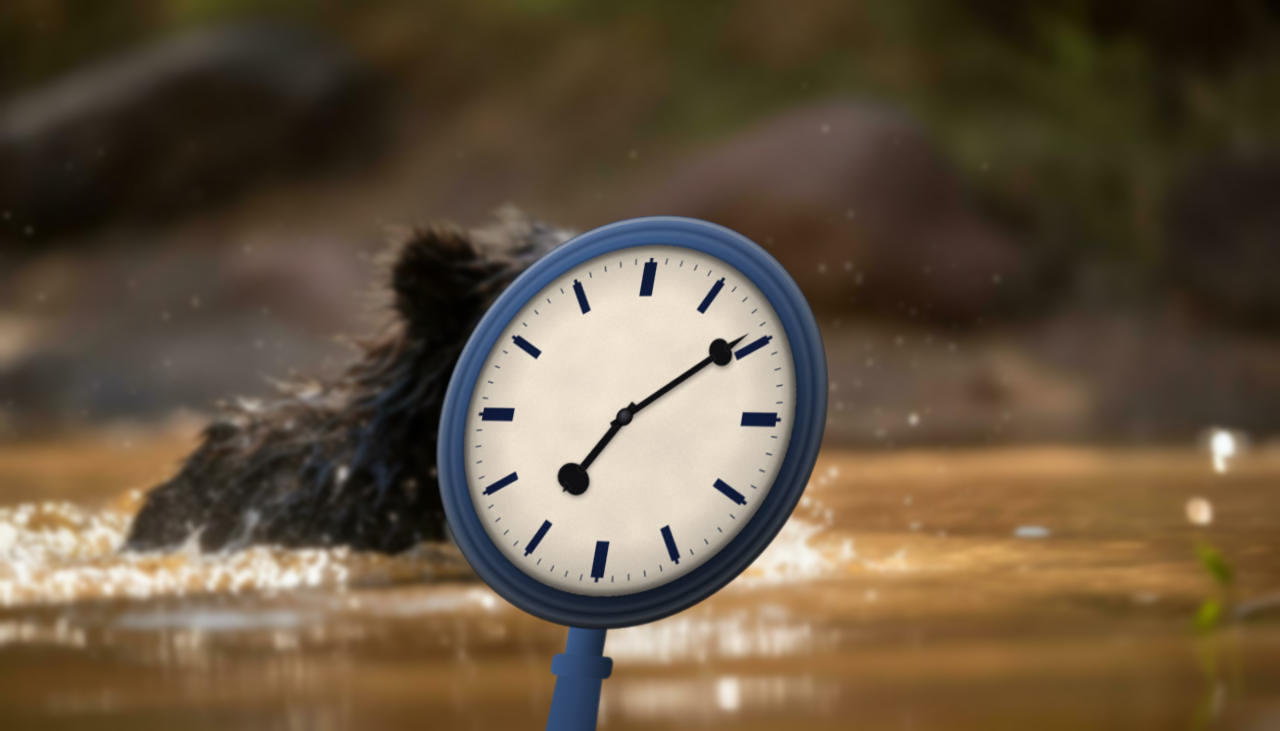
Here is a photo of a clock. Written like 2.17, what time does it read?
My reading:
7.09
